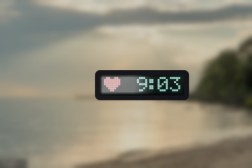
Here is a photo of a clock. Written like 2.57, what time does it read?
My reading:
9.03
